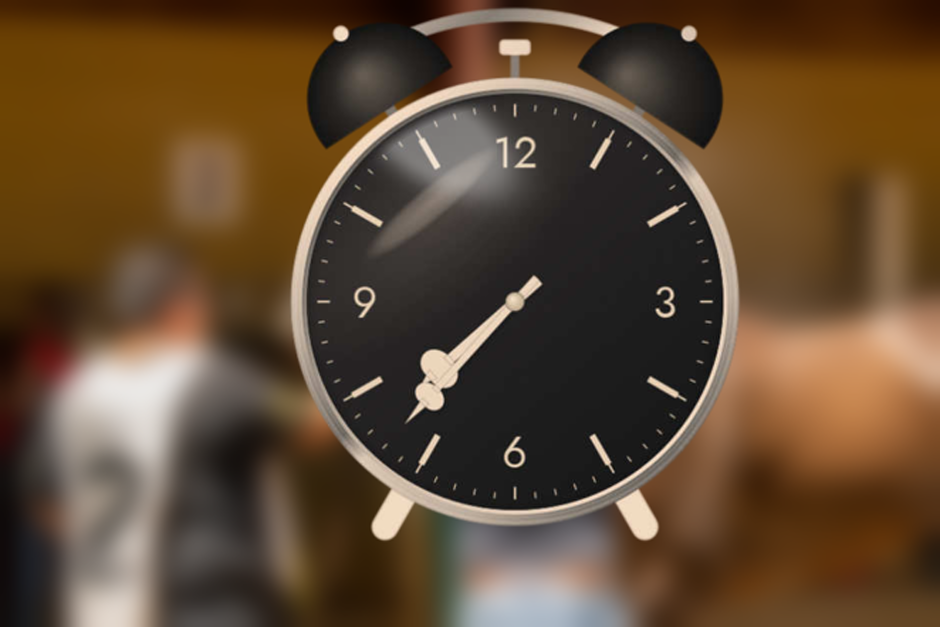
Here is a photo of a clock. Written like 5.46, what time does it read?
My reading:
7.37
